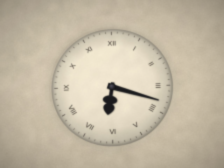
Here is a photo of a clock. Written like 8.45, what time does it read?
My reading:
6.18
